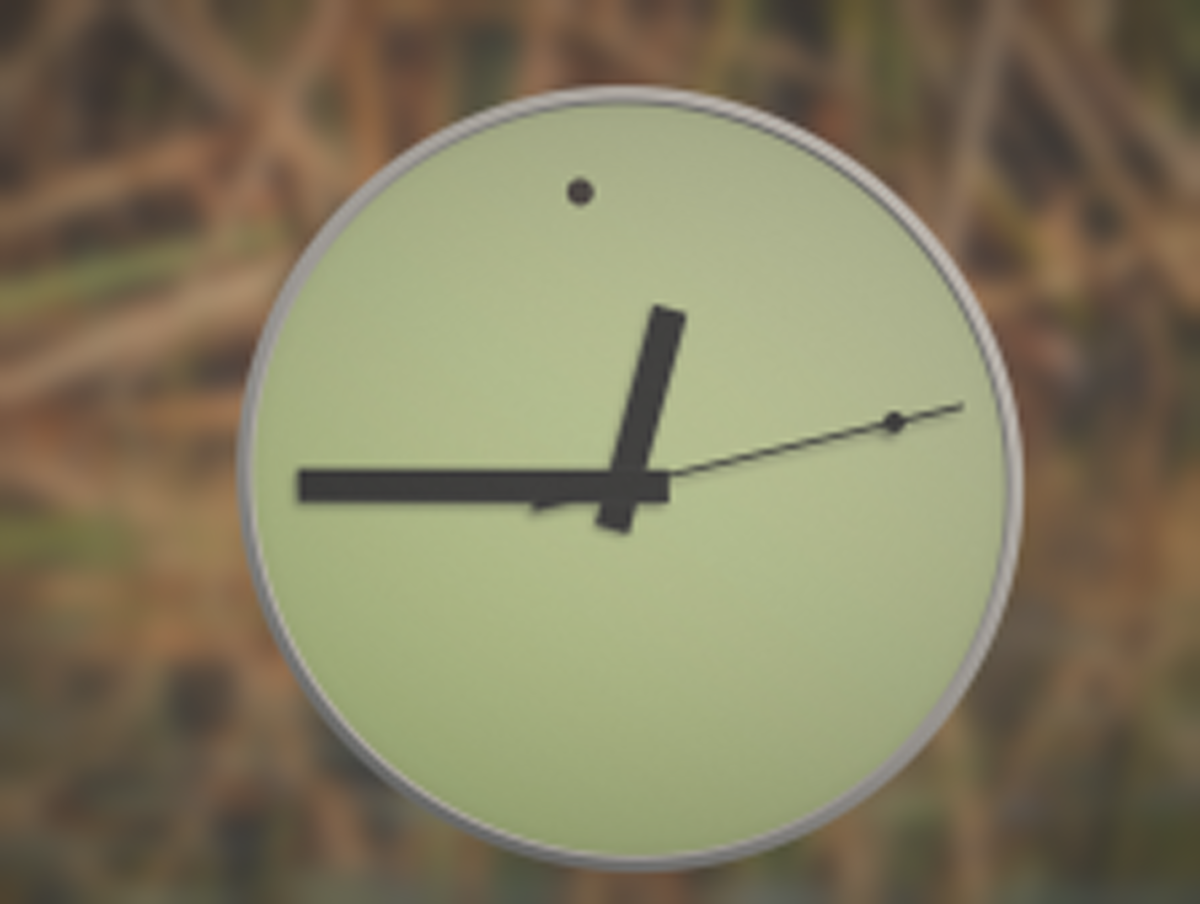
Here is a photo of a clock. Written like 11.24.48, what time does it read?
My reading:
12.46.14
